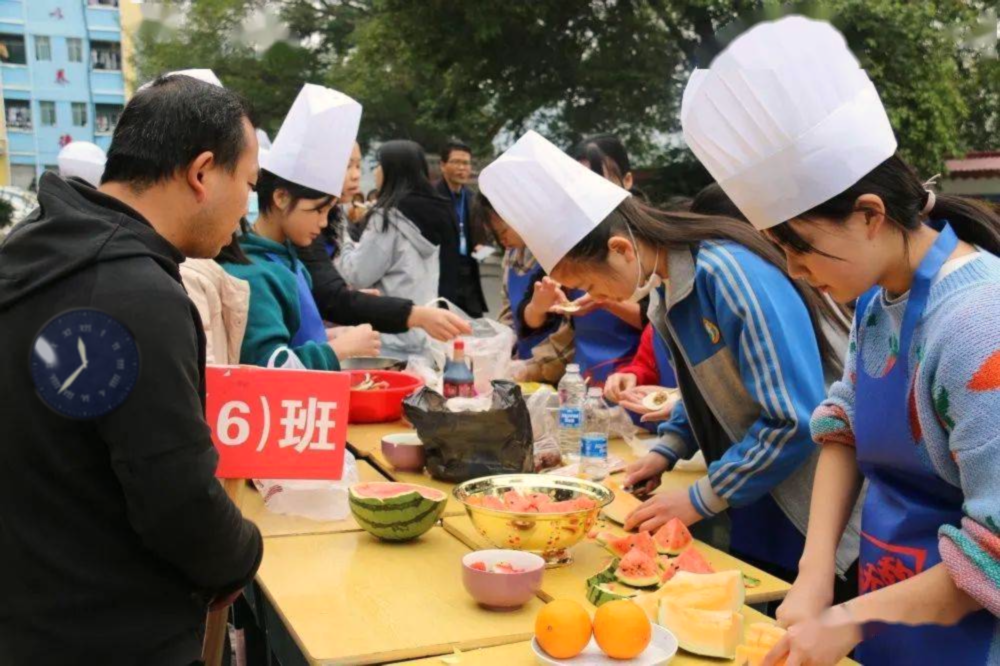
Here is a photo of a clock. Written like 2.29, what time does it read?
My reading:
11.37
